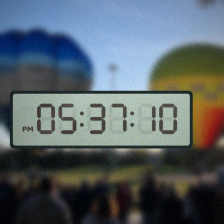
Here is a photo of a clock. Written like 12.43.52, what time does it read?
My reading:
5.37.10
